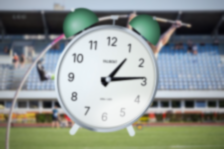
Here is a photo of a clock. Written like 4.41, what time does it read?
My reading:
1.14
